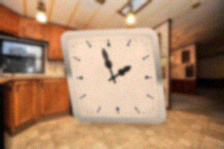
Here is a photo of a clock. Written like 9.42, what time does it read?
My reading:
1.58
